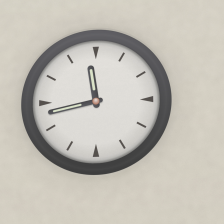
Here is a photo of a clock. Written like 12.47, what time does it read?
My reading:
11.43
